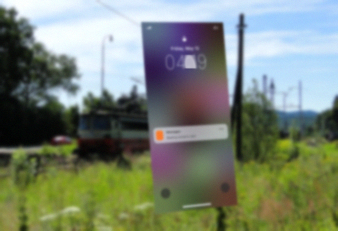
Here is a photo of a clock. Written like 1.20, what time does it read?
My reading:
4.19
